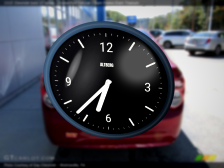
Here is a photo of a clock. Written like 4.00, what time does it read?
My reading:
6.37
